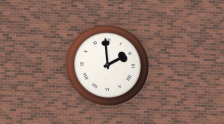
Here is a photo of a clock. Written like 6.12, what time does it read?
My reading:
1.59
